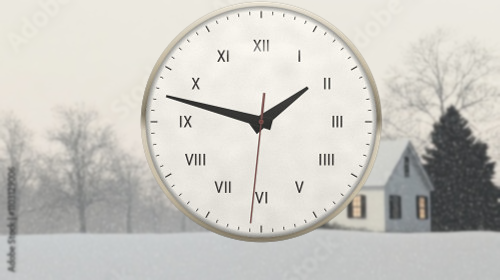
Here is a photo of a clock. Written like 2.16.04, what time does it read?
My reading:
1.47.31
